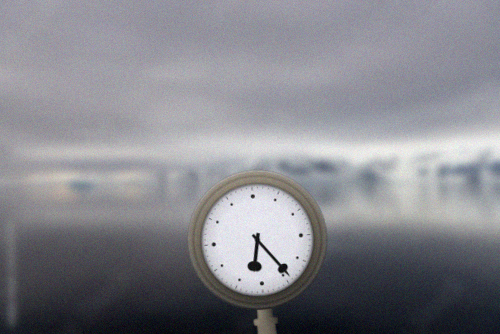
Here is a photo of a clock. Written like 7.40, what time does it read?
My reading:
6.24
